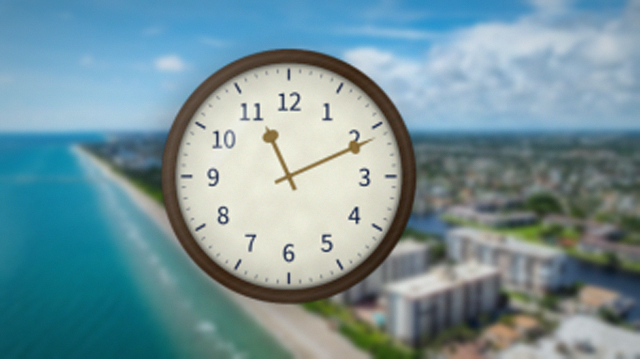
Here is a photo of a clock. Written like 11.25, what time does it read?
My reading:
11.11
